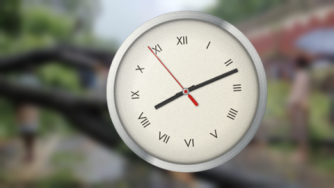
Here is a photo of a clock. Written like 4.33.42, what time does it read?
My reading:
8.11.54
